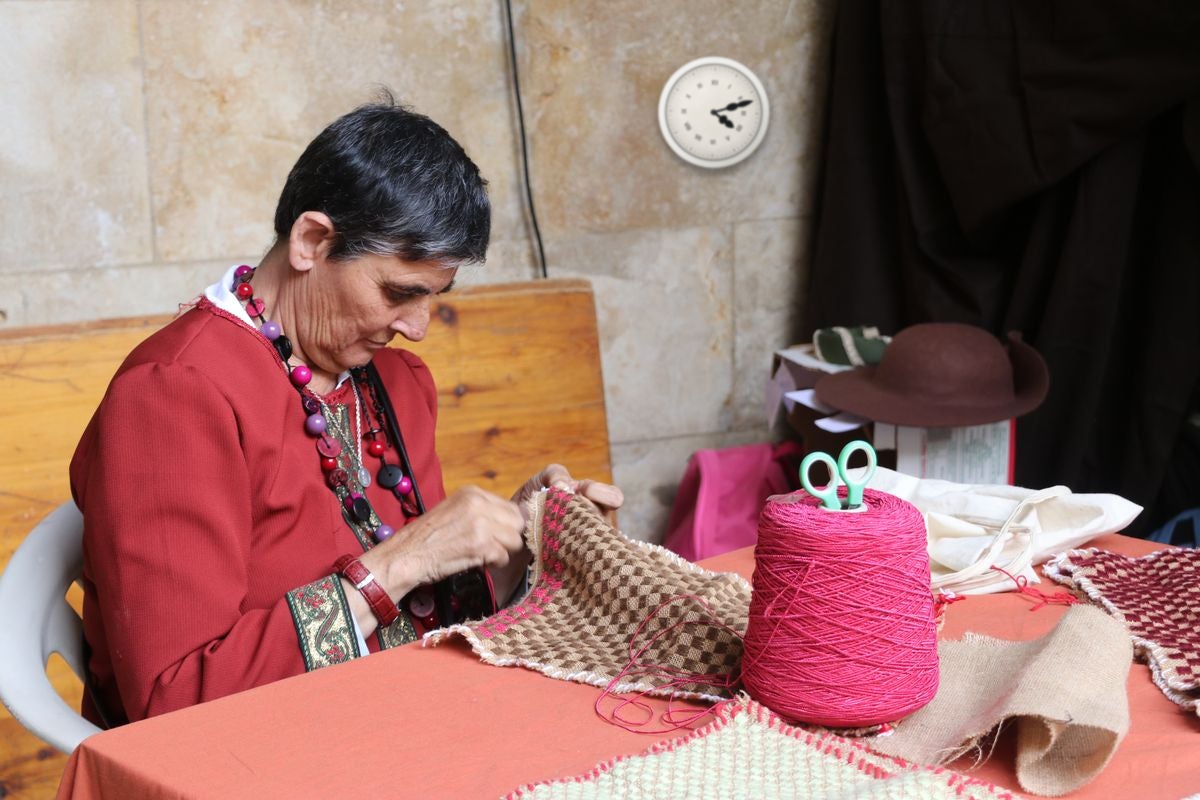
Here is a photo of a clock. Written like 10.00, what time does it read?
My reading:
4.12
